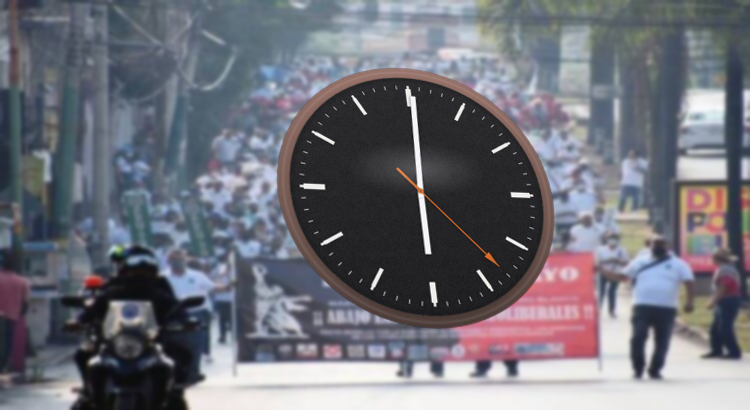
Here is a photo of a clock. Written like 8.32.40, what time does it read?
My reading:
6.00.23
